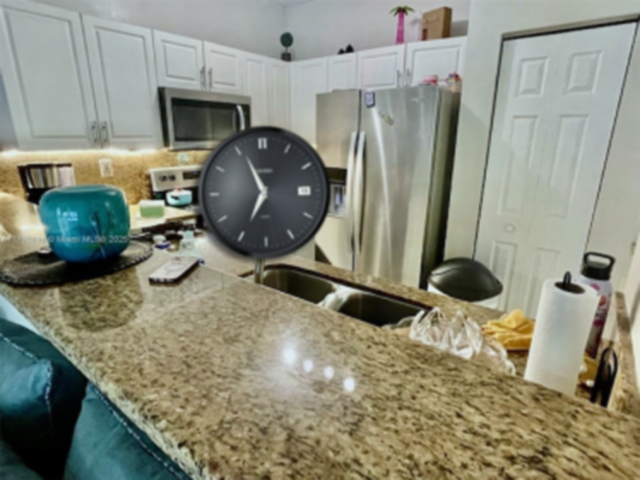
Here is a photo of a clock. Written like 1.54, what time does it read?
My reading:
6.56
